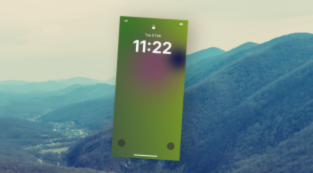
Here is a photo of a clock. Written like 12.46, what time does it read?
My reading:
11.22
